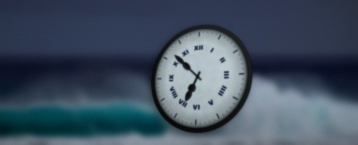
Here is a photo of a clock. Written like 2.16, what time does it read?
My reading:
6.52
